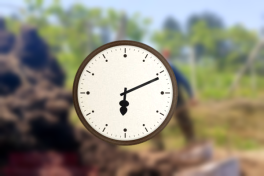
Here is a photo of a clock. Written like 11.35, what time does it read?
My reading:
6.11
